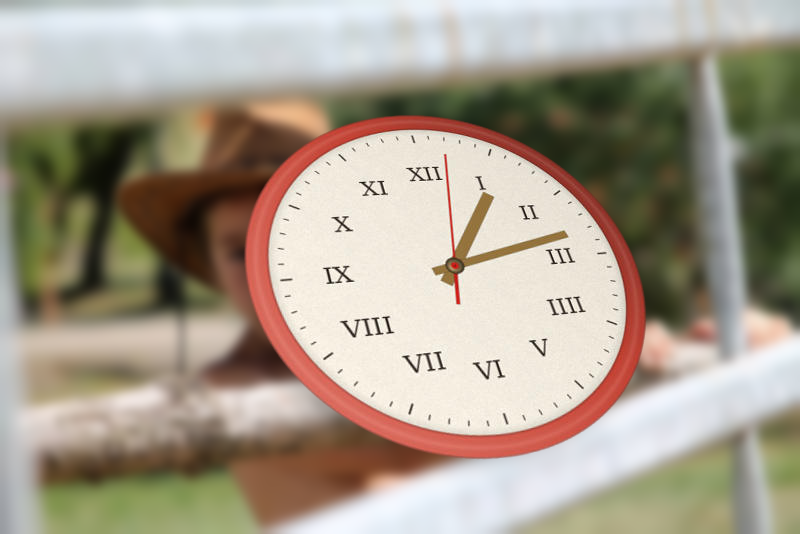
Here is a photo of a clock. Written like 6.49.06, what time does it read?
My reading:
1.13.02
